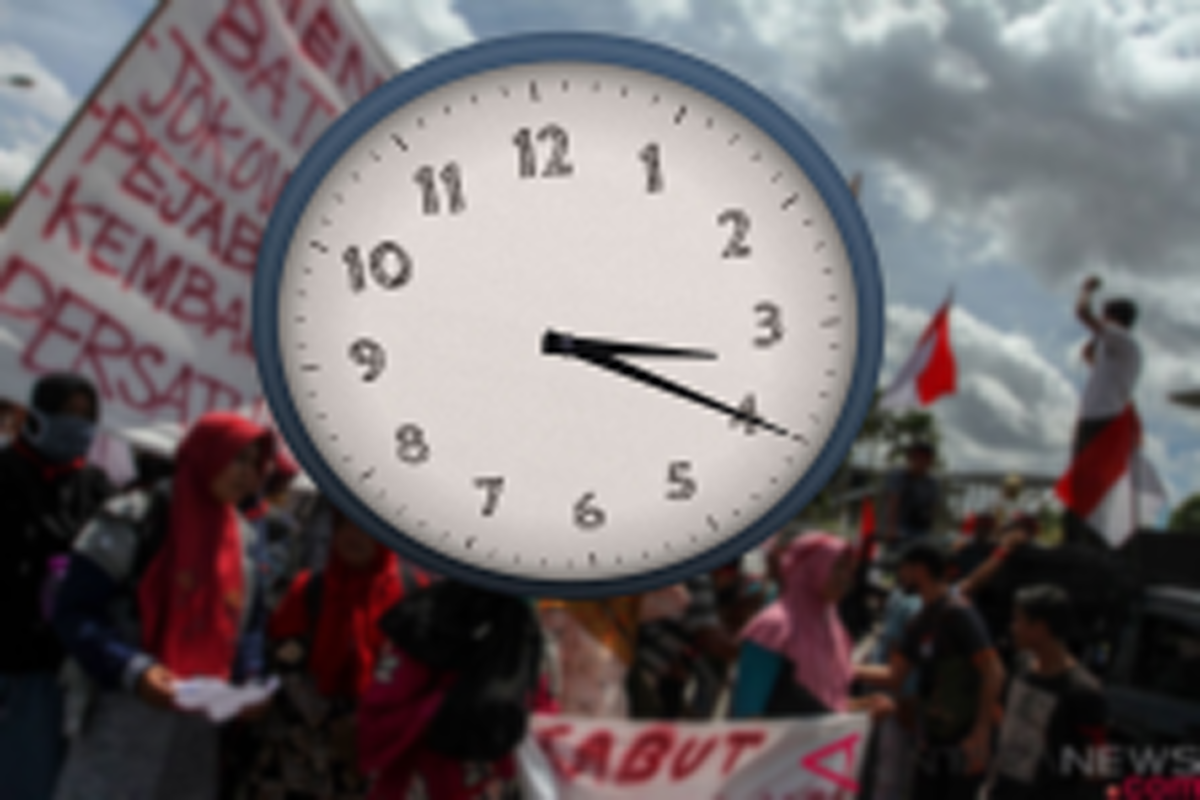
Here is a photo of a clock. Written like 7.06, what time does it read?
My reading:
3.20
